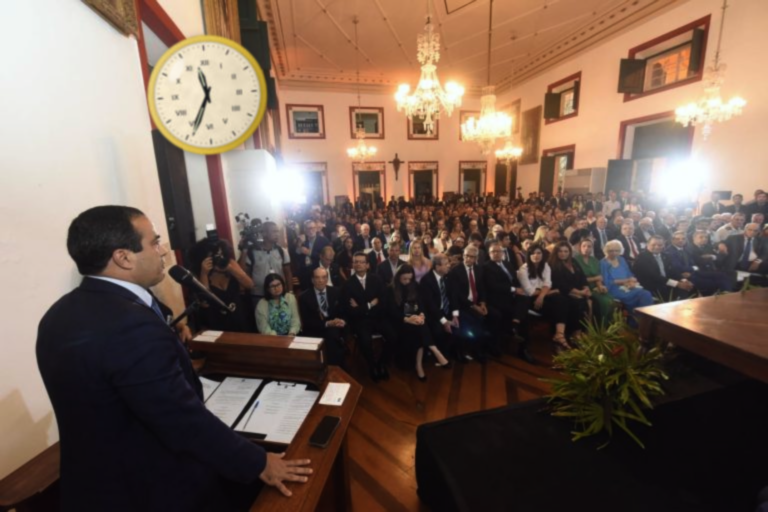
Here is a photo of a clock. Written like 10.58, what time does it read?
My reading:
11.34
